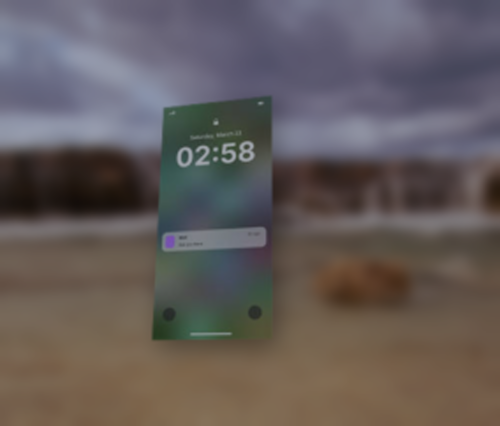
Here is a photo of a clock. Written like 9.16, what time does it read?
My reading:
2.58
